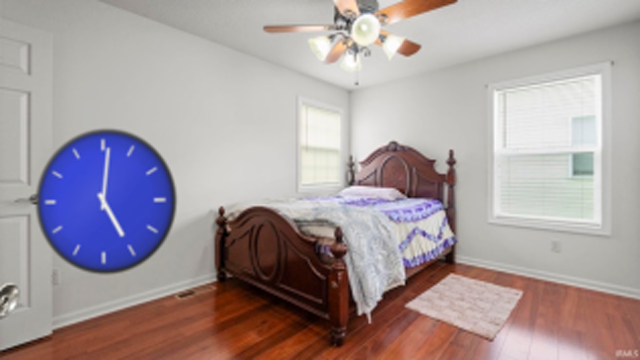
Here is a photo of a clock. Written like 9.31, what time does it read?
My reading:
5.01
